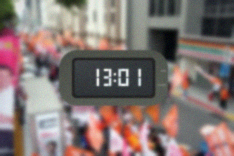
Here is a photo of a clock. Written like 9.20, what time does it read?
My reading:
13.01
